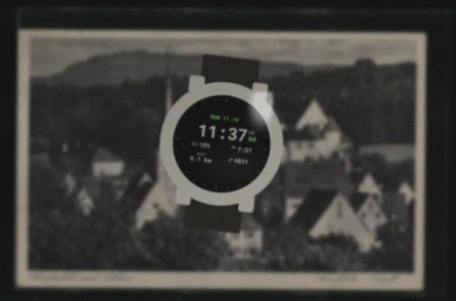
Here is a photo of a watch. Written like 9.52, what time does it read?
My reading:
11.37
